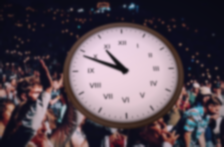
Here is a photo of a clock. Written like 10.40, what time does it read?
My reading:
10.49
